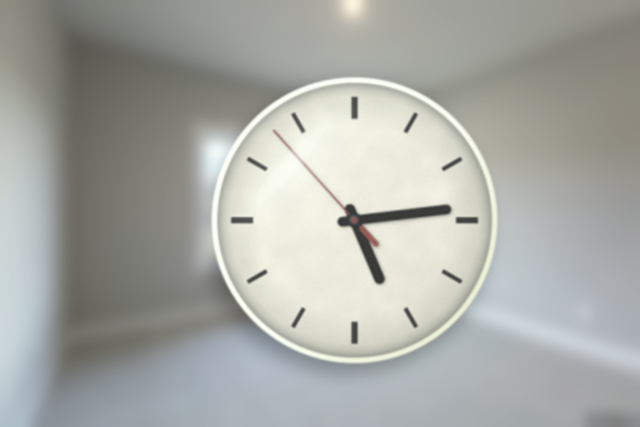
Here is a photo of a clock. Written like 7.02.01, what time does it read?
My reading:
5.13.53
